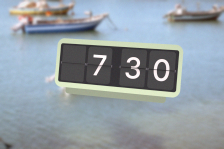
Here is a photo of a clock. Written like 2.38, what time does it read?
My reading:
7.30
